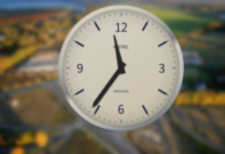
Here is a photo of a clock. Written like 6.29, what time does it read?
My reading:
11.36
